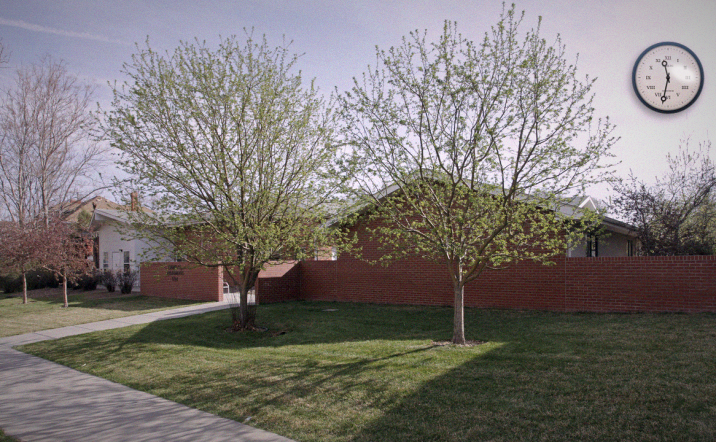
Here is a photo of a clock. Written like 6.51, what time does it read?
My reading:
11.32
